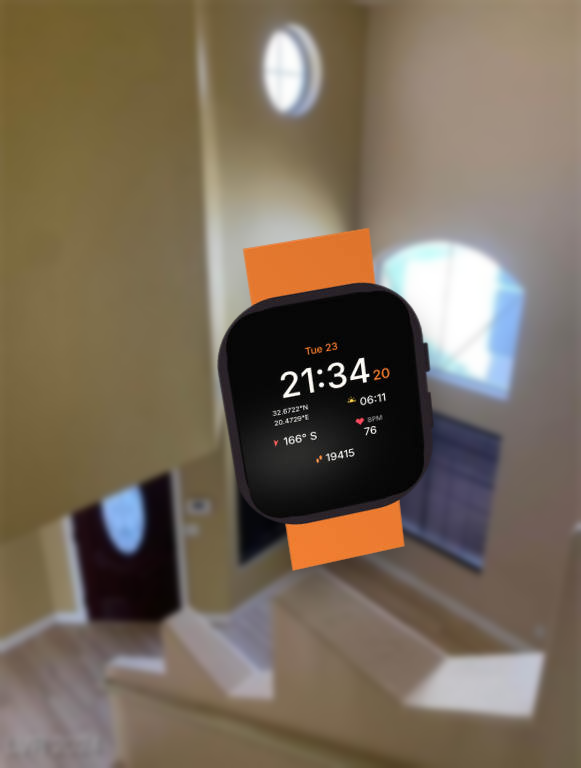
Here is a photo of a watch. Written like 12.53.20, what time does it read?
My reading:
21.34.20
